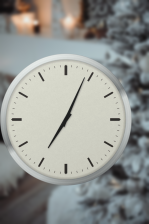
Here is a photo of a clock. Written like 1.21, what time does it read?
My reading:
7.04
